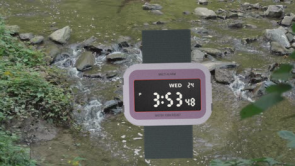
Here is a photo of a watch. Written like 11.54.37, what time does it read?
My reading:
3.53.48
